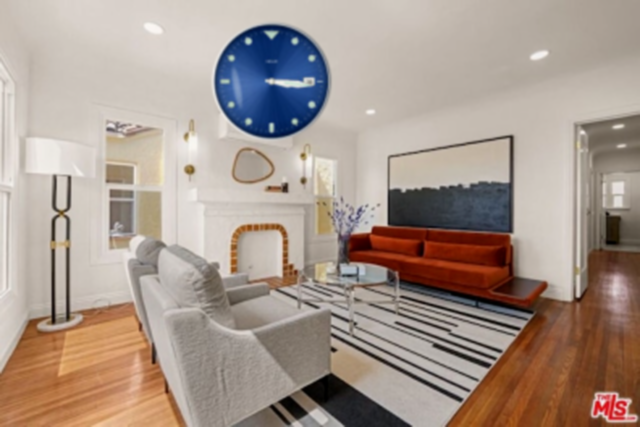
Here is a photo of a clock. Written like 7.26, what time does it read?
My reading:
3.16
